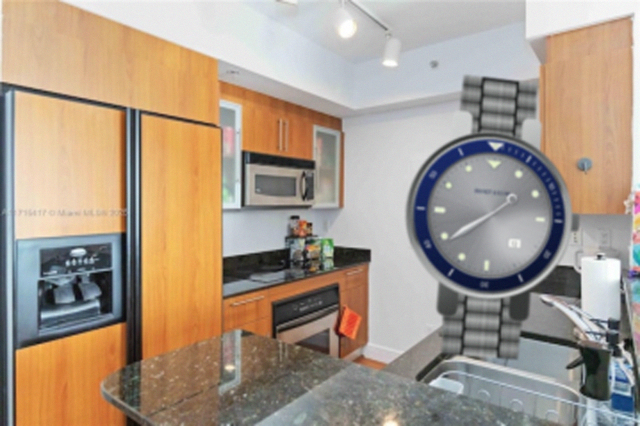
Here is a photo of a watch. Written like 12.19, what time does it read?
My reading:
1.39
